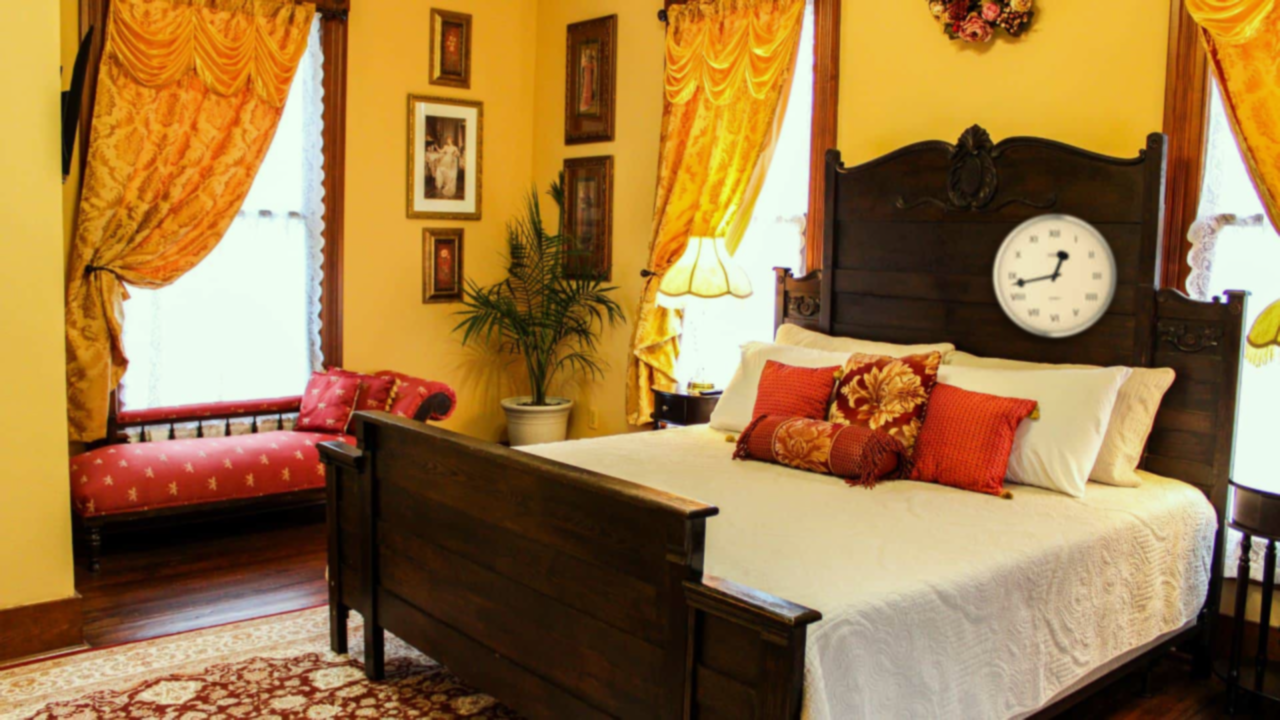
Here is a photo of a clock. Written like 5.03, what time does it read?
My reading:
12.43
